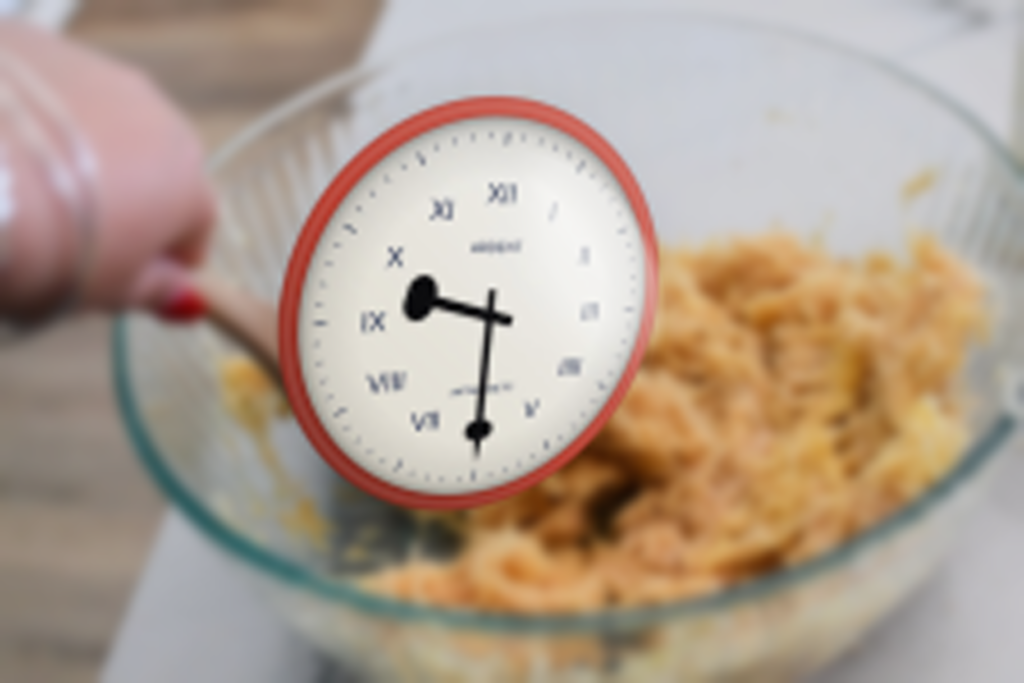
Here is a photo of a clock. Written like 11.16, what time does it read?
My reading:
9.30
